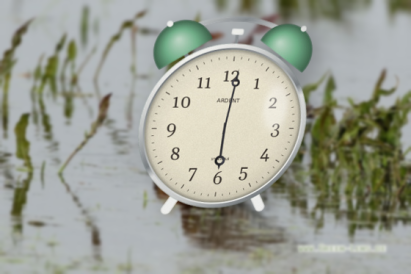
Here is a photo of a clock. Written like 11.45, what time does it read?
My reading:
6.01
